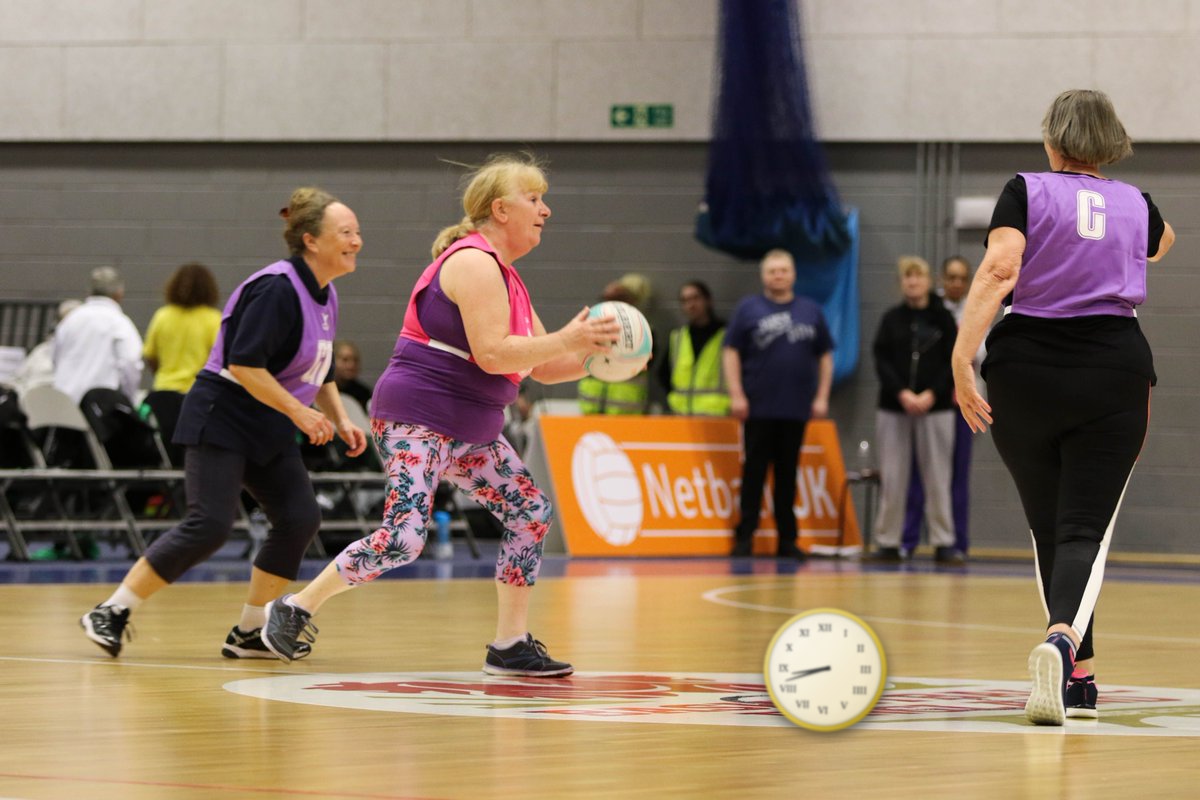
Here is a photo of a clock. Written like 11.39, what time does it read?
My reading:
8.42
